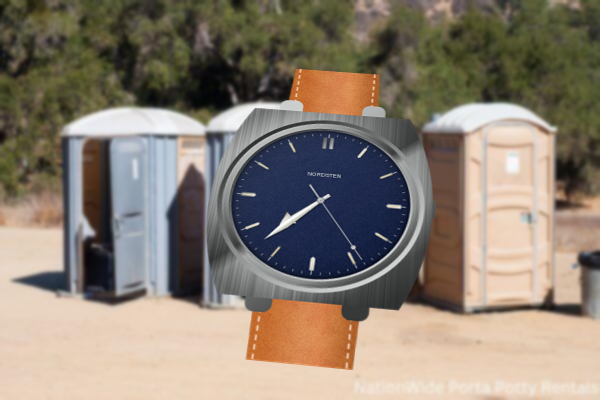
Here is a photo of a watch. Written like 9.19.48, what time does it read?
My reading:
7.37.24
